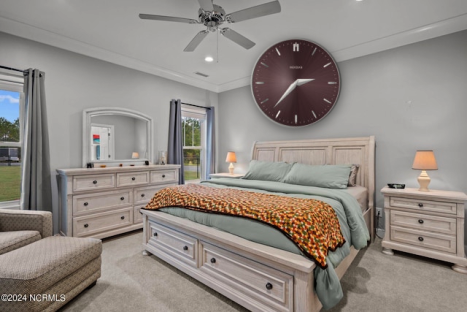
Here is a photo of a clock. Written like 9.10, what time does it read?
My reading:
2.37
